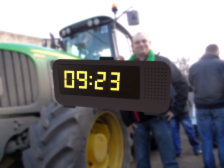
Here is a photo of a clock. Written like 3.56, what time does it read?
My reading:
9.23
